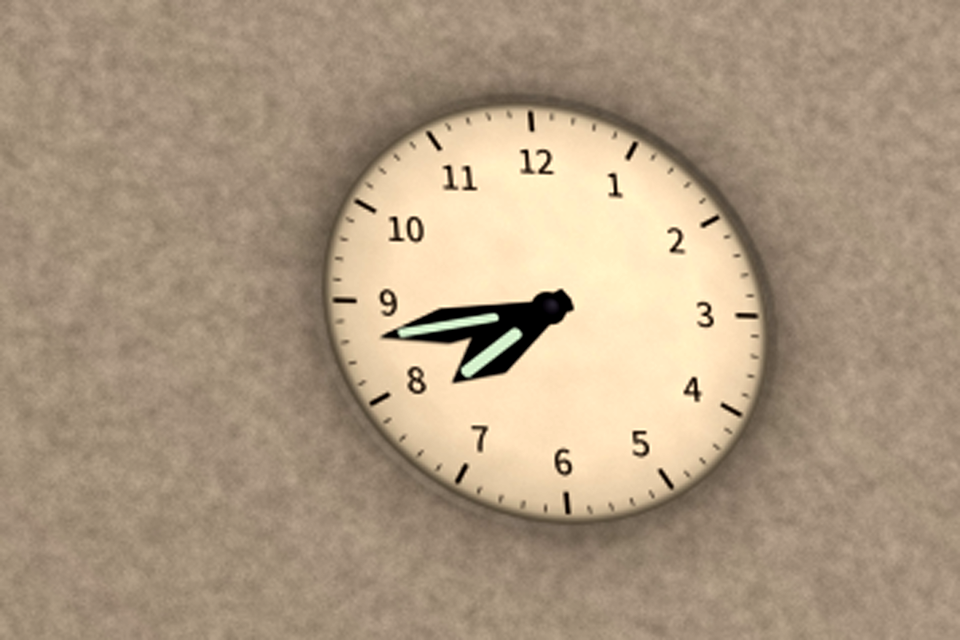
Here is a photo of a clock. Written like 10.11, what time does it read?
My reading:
7.43
